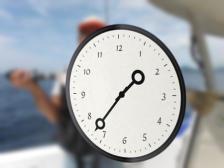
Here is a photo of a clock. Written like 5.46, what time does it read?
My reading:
1.37
